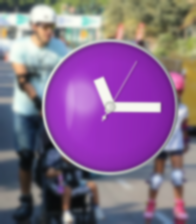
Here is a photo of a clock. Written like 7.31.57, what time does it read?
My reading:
11.15.05
